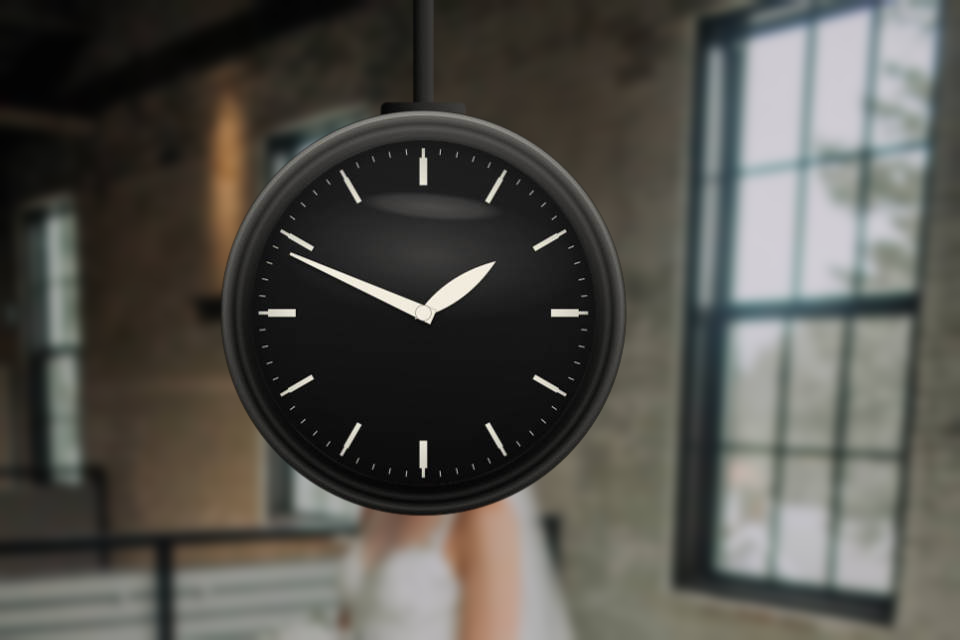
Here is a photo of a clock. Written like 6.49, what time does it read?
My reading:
1.49
